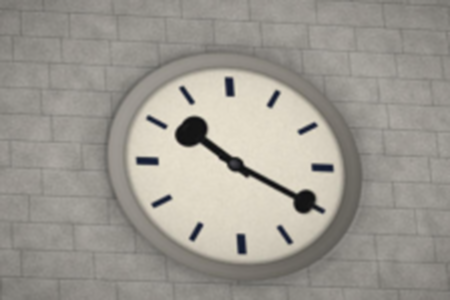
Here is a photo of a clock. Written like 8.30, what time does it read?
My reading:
10.20
